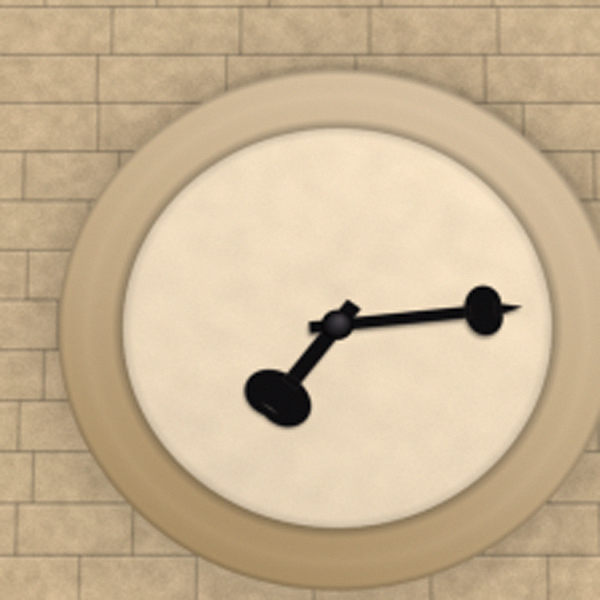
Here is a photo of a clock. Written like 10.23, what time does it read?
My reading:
7.14
